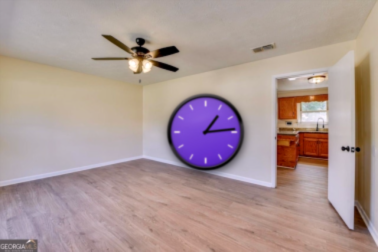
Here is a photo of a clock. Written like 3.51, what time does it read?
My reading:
1.14
